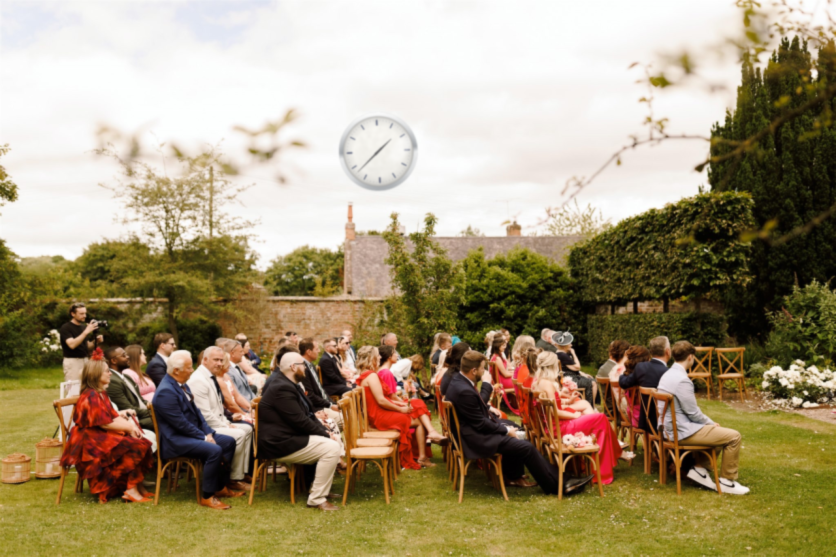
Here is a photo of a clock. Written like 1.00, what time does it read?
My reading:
1.38
